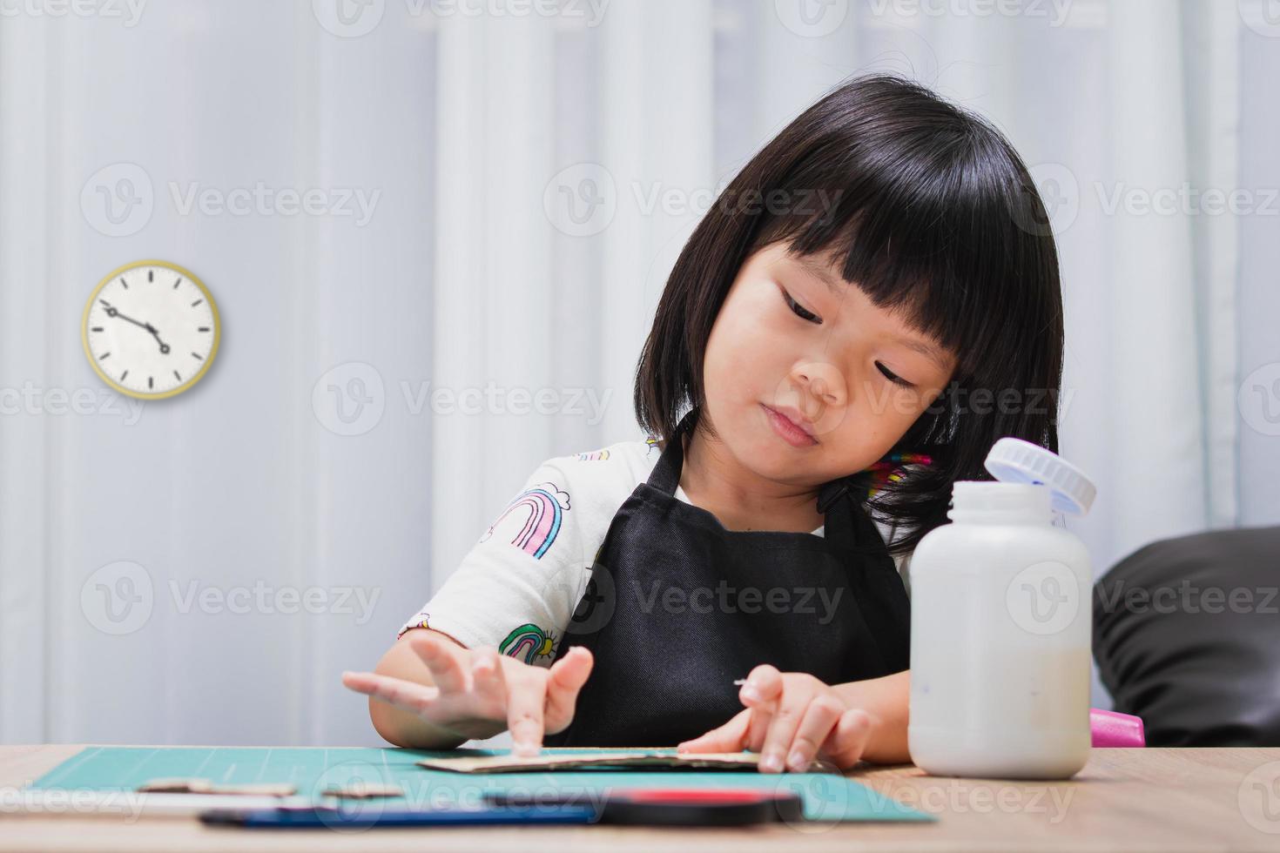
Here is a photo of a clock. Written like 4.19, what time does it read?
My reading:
4.49
